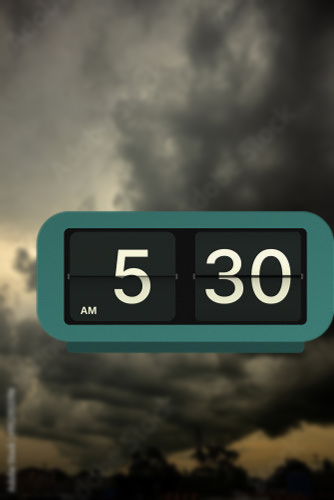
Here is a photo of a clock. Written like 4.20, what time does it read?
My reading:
5.30
